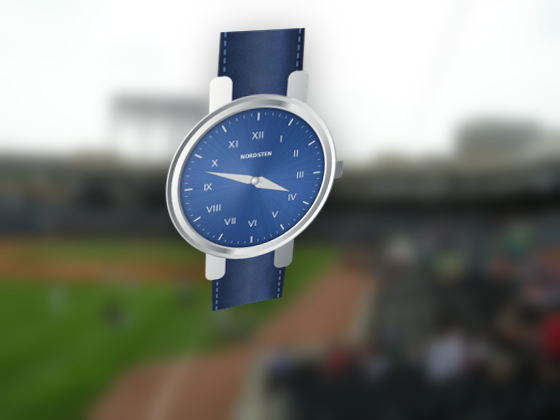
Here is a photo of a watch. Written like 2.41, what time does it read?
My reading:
3.48
